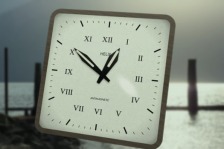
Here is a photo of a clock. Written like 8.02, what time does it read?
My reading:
12.51
